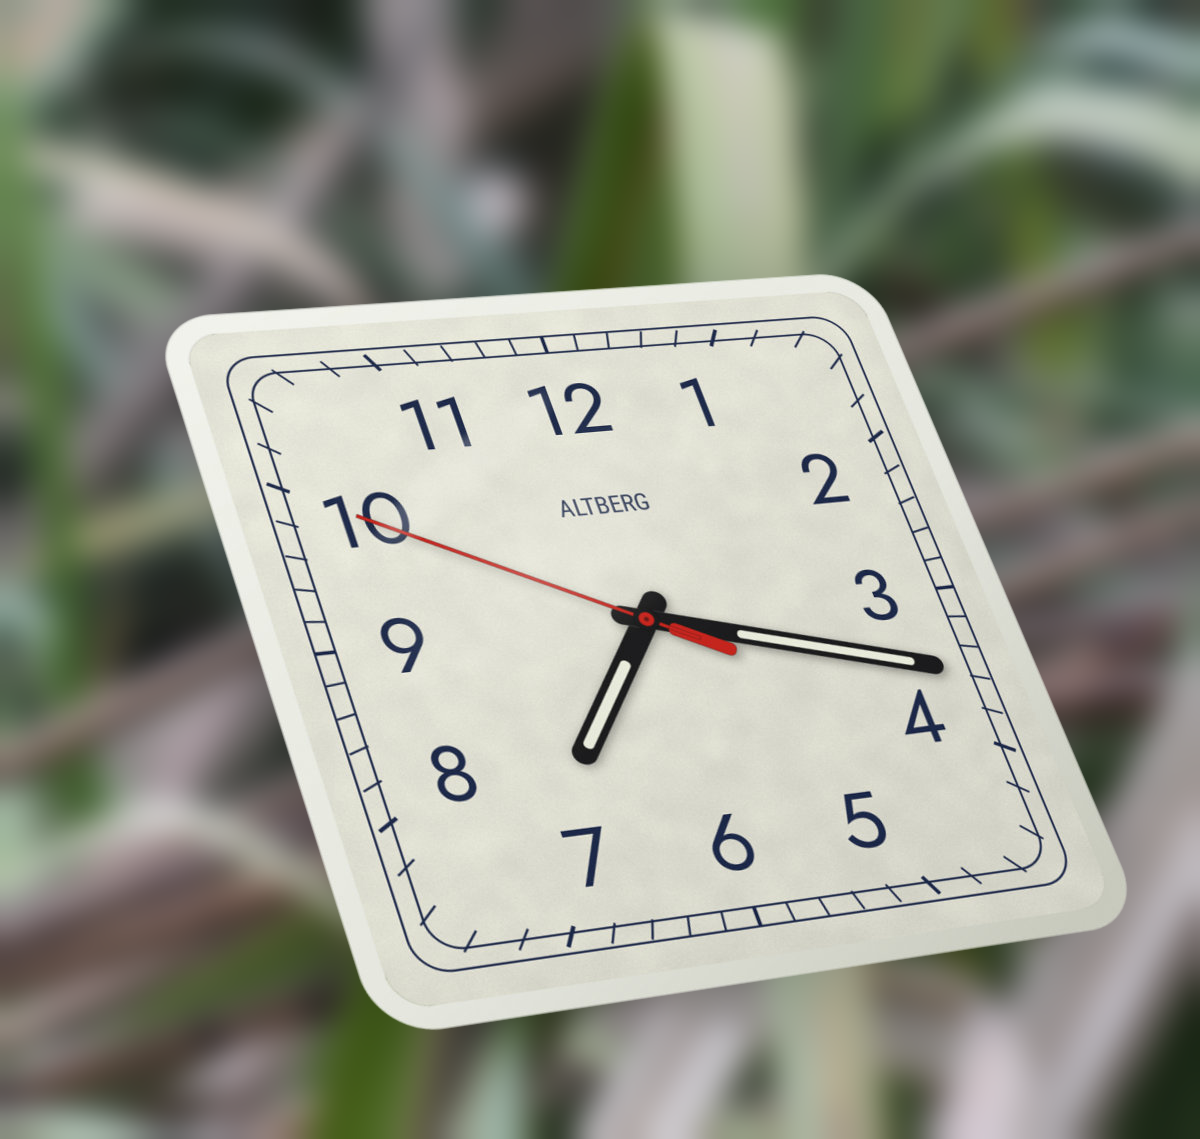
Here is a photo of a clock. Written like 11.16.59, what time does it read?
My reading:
7.17.50
